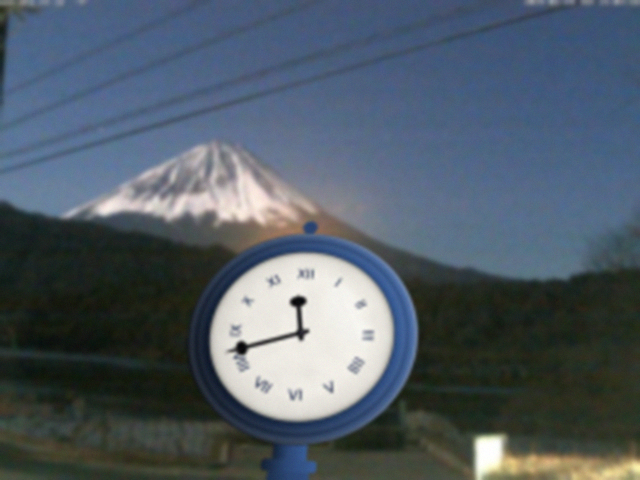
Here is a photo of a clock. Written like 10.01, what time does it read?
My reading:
11.42
